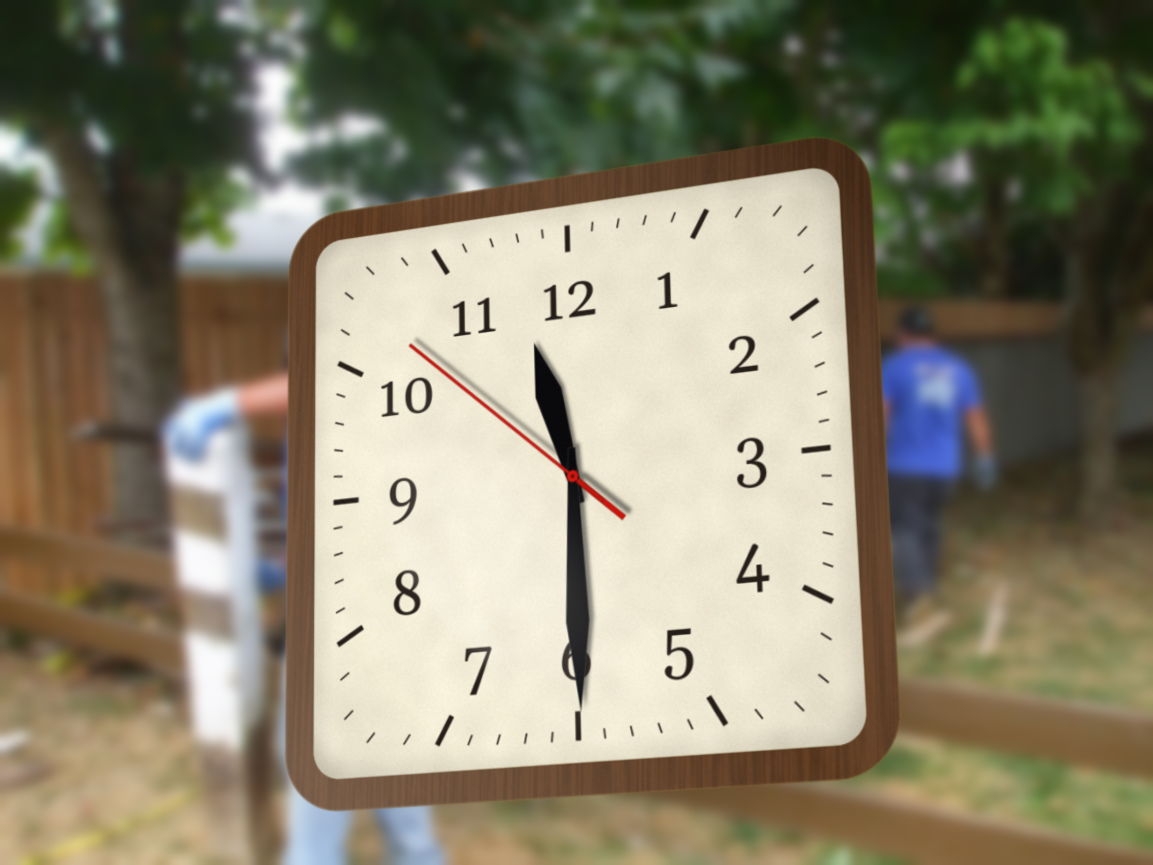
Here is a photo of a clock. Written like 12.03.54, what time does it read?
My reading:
11.29.52
